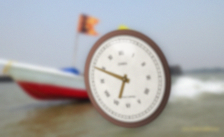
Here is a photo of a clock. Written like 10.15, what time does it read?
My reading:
6.49
